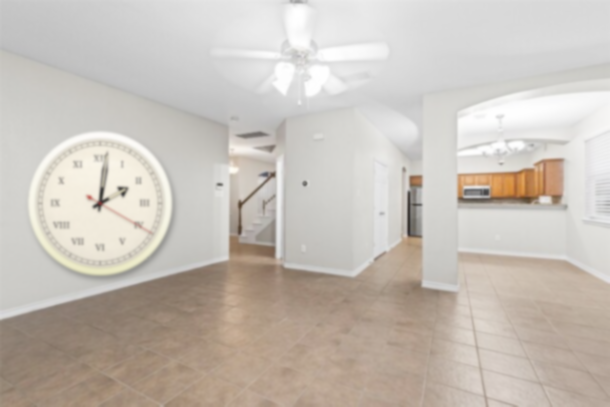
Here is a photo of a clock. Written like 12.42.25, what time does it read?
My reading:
2.01.20
